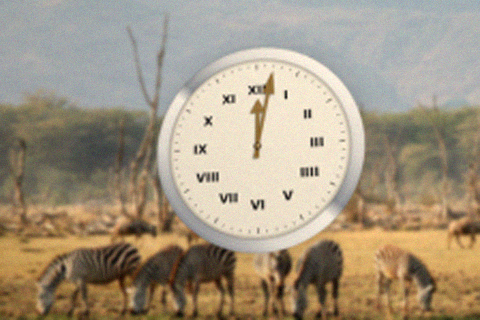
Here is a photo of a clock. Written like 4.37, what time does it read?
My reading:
12.02
